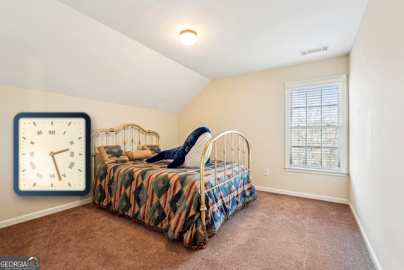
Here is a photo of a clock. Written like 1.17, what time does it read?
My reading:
2.27
